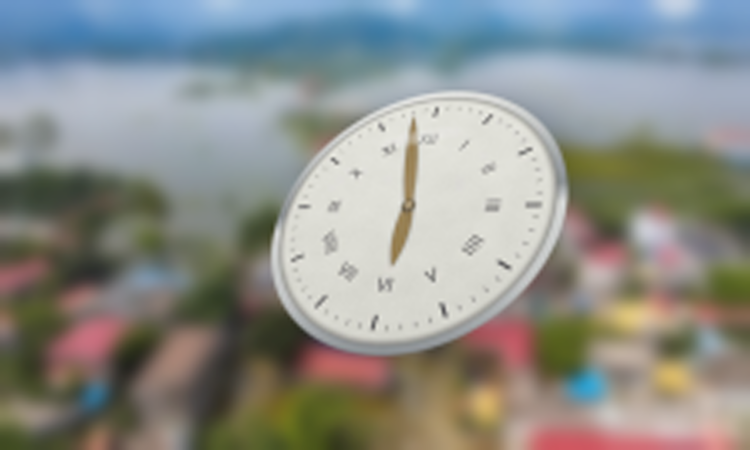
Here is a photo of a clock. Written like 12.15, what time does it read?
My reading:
5.58
